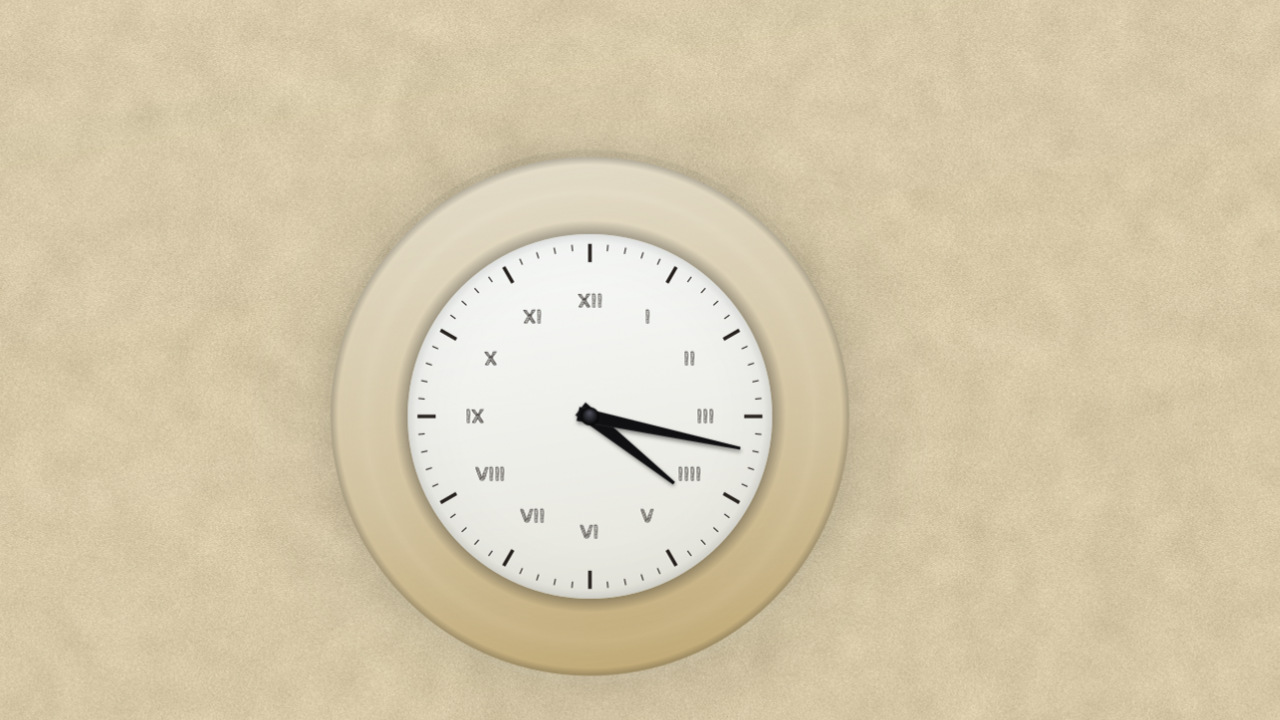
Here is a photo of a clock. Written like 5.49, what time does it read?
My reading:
4.17
